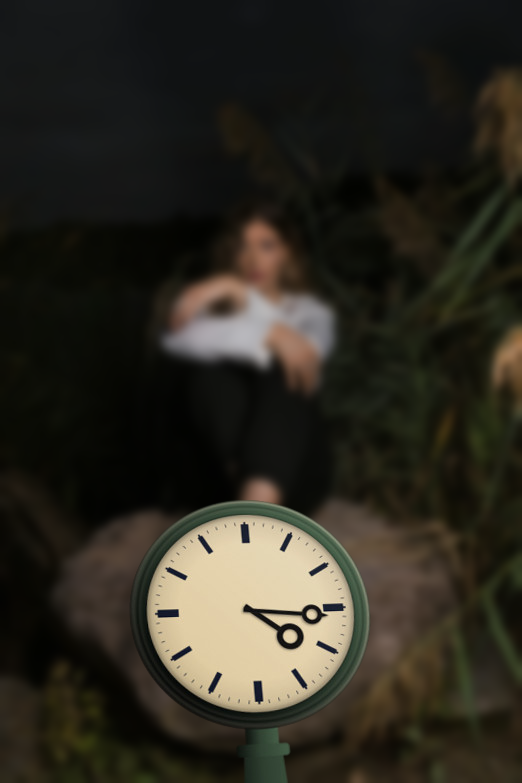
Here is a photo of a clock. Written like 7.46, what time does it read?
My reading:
4.16
